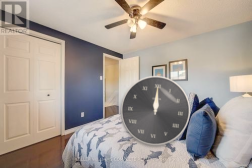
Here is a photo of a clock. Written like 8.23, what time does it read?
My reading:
12.00
